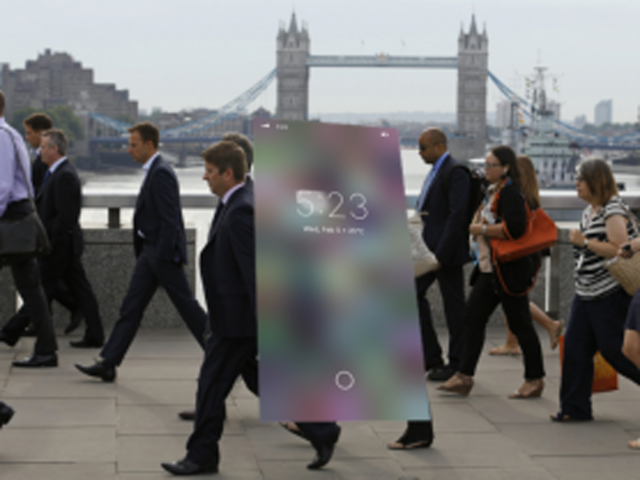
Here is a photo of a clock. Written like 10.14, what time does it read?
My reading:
5.23
